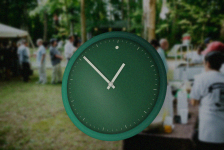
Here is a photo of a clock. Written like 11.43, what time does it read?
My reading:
12.51
